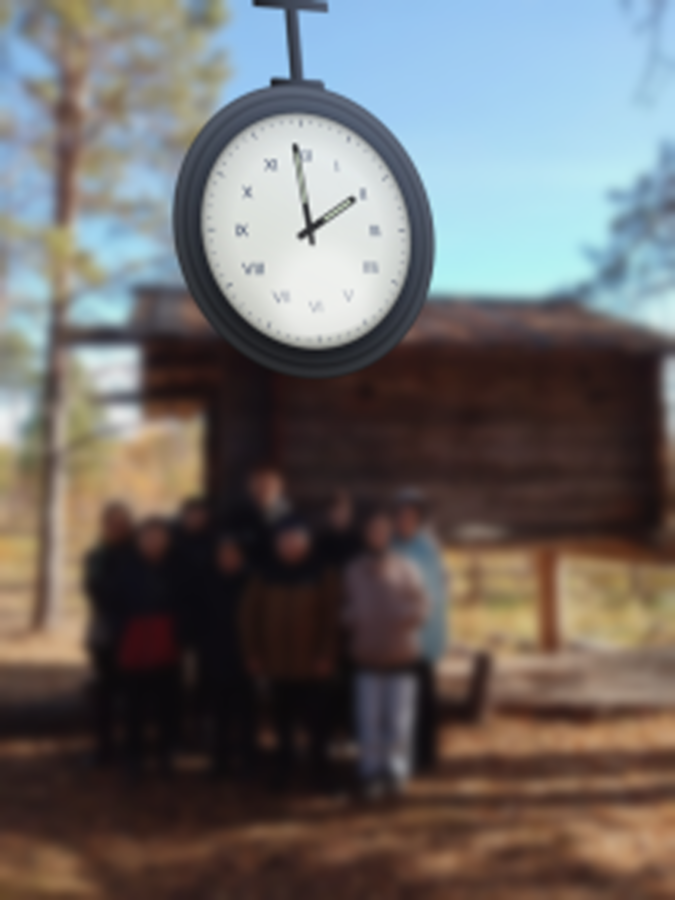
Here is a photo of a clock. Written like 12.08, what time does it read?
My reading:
1.59
